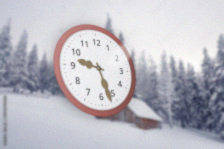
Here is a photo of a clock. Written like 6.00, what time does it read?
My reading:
9.27
